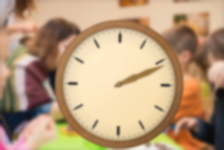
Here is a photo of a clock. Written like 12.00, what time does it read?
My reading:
2.11
